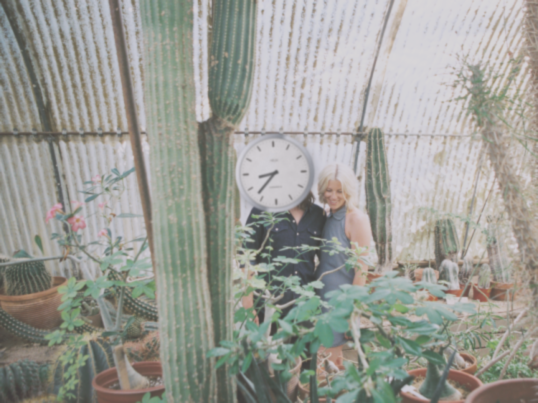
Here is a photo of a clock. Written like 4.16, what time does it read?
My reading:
8.37
